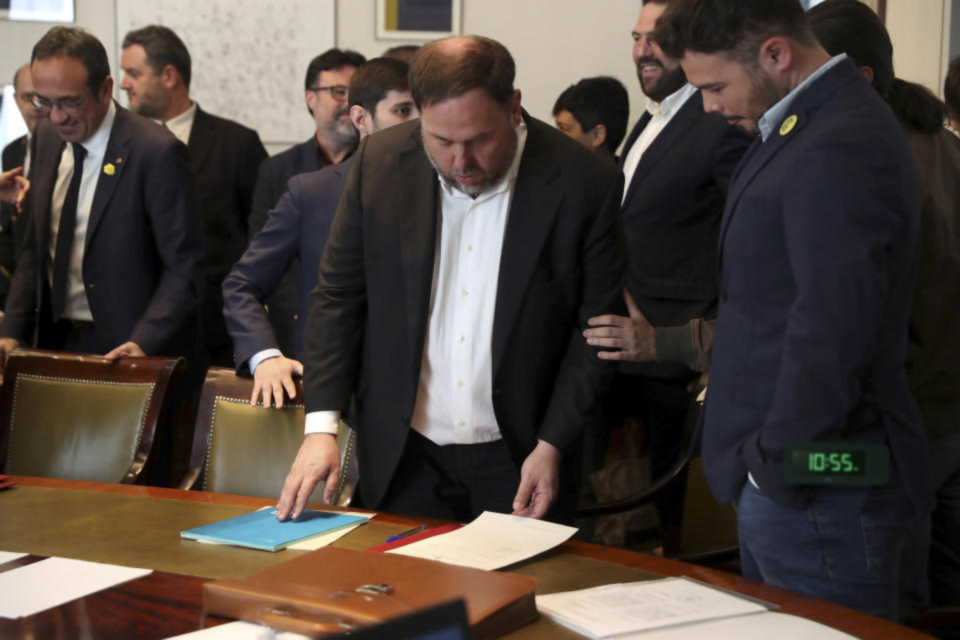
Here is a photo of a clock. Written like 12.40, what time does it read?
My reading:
10.55
